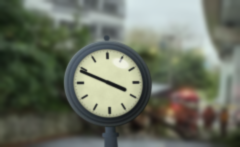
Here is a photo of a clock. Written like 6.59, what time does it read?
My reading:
3.49
